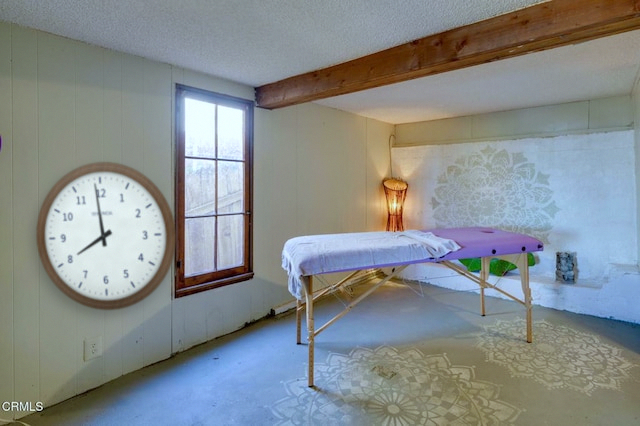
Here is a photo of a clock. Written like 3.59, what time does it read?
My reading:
7.59
